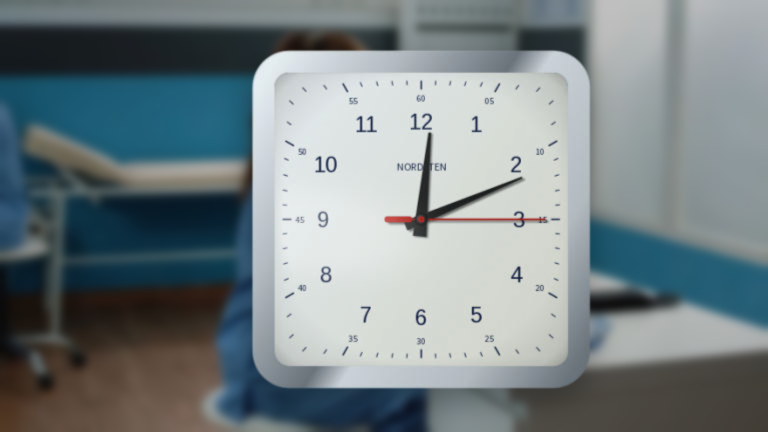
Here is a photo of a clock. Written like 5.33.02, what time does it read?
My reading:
12.11.15
